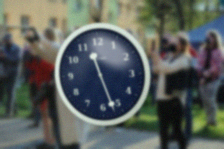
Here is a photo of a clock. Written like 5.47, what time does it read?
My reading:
11.27
